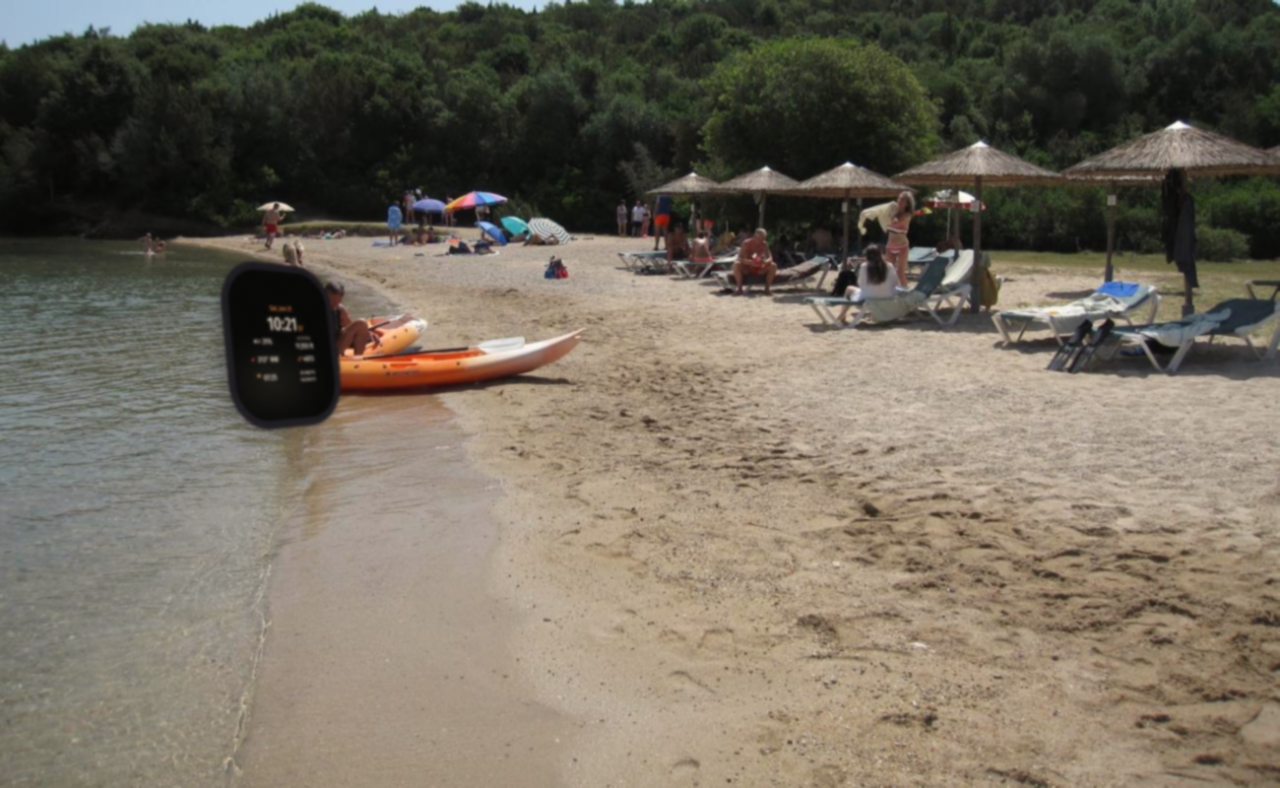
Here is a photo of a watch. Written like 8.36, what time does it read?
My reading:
10.21
